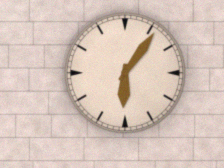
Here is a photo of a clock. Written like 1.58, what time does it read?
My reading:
6.06
